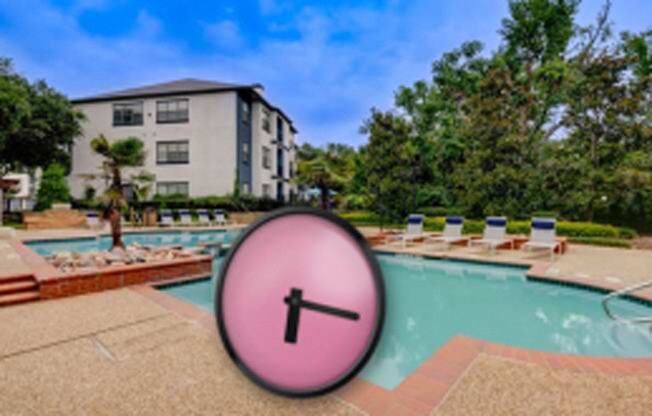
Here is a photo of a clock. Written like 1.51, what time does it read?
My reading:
6.17
